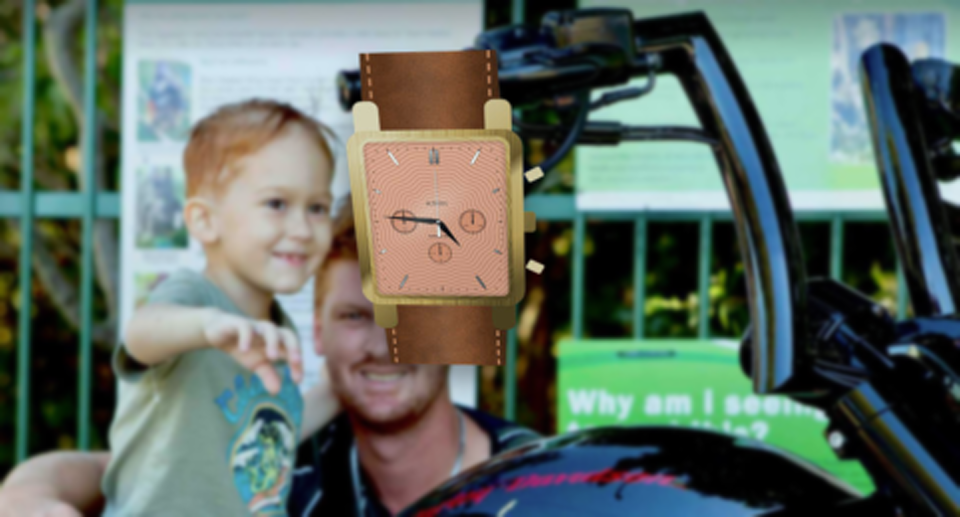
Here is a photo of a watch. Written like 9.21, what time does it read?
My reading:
4.46
